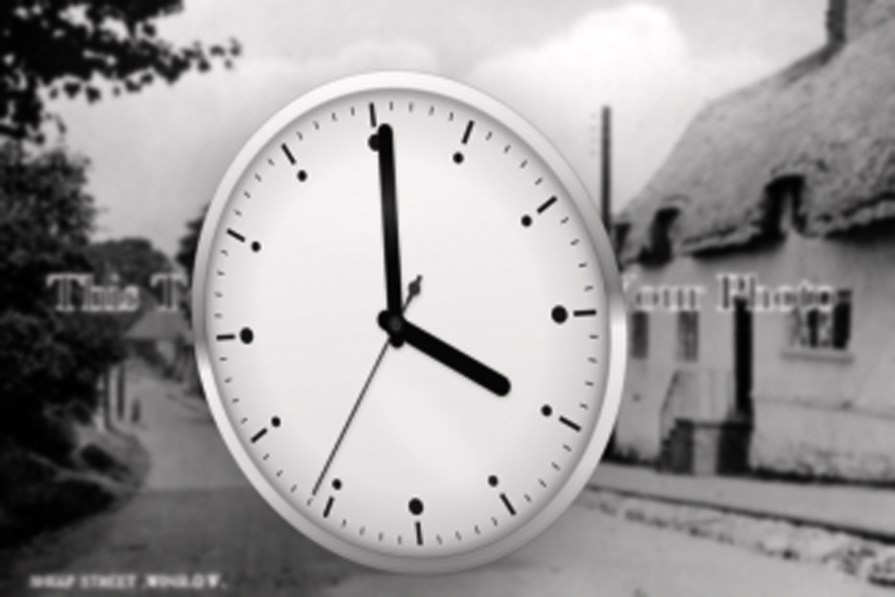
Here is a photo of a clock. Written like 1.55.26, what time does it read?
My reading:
4.00.36
